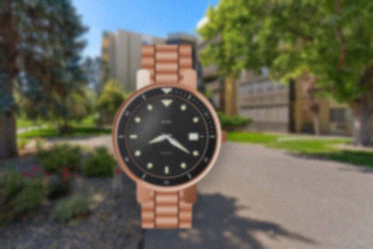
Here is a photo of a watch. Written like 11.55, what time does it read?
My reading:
8.21
